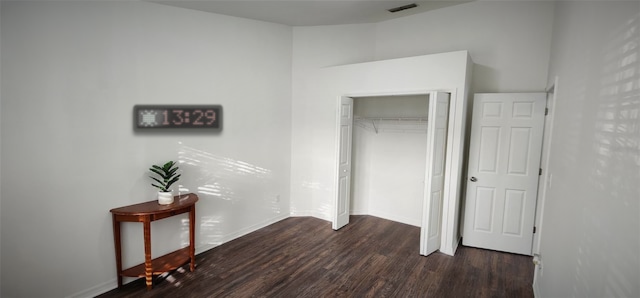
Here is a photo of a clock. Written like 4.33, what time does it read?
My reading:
13.29
